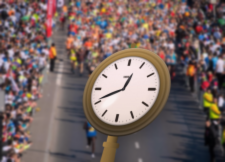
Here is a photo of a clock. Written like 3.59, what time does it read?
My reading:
12.41
